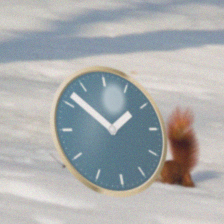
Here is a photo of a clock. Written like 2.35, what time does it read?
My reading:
1.52
